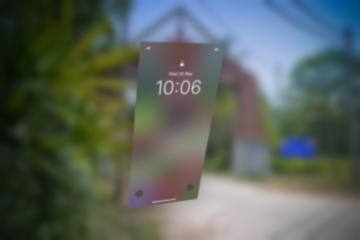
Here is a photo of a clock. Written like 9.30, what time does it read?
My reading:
10.06
